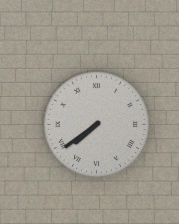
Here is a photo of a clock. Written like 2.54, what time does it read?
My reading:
7.39
